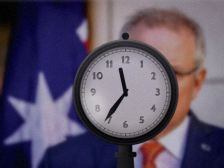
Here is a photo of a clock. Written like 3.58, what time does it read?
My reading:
11.36
